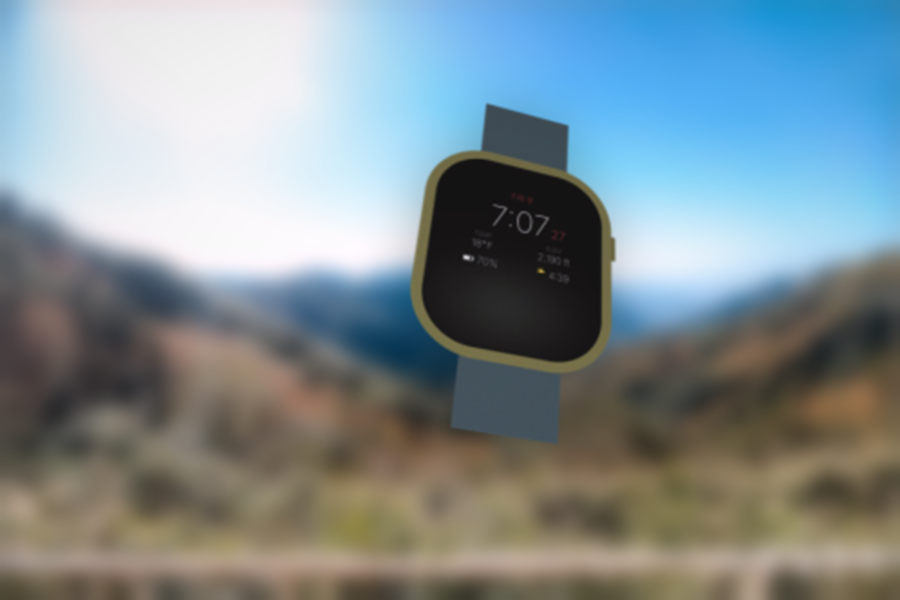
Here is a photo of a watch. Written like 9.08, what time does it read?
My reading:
7.07
